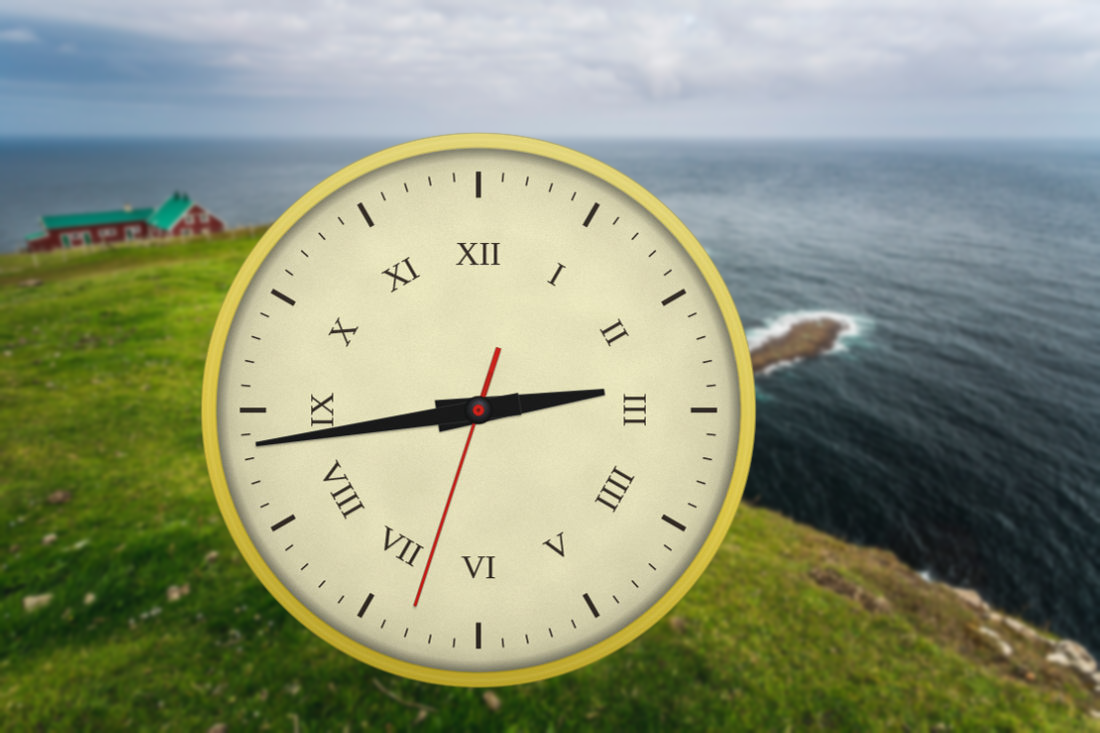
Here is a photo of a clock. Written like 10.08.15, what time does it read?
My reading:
2.43.33
